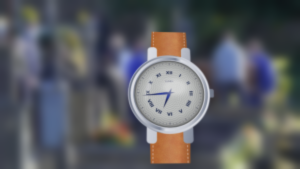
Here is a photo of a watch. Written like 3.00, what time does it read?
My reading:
6.44
